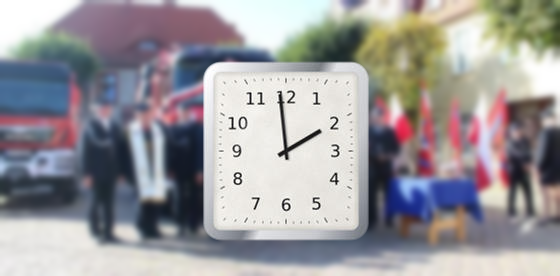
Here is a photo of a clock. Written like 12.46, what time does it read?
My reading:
1.59
